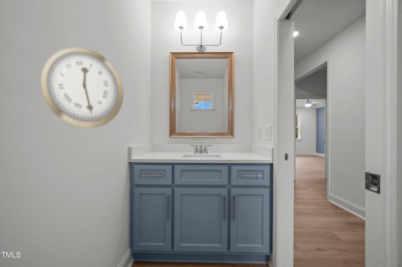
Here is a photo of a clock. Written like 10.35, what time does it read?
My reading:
12.30
